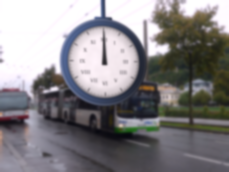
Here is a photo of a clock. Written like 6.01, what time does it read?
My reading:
12.00
